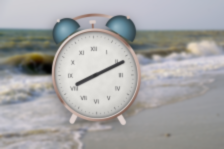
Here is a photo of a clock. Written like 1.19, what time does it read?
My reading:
8.11
